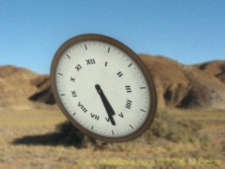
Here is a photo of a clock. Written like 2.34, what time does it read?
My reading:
5.29
